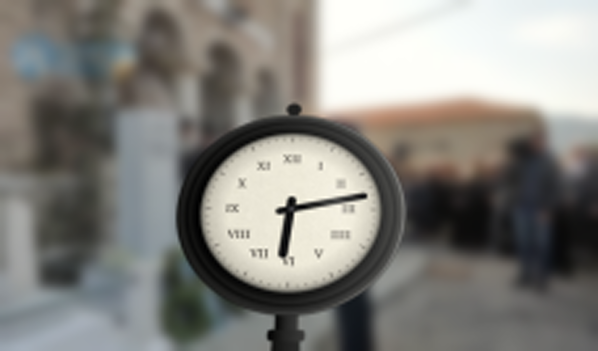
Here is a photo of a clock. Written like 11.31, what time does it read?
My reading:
6.13
